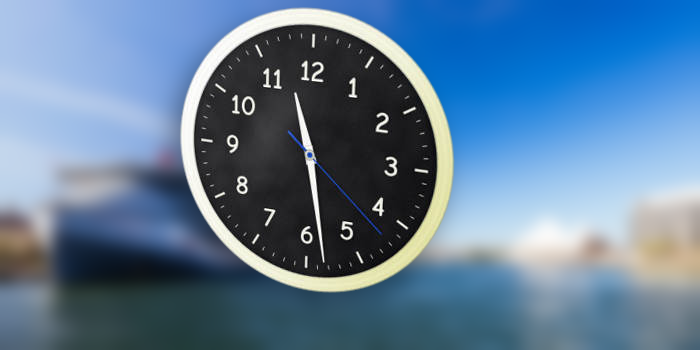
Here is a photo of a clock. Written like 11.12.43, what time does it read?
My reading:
11.28.22
